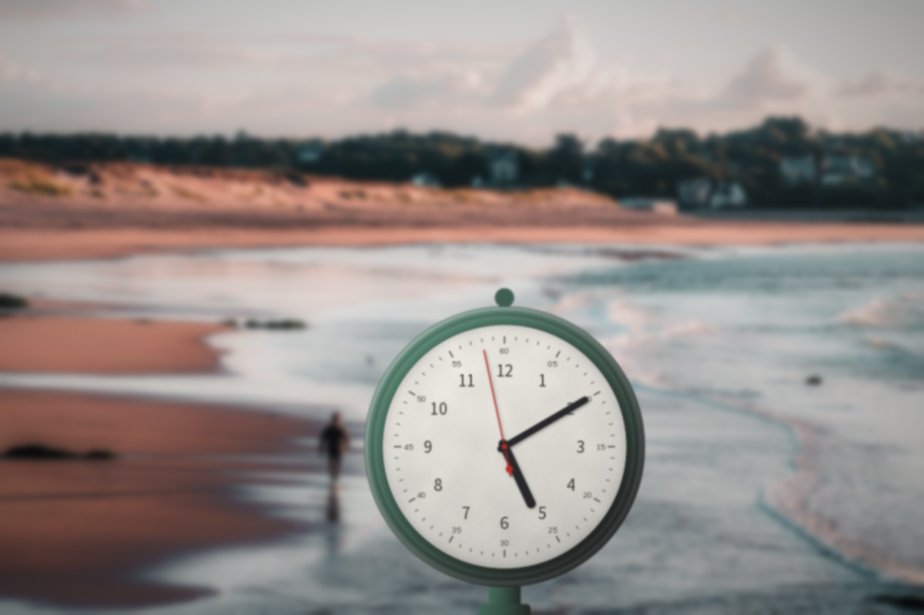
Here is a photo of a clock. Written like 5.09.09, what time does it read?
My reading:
5.09.58
